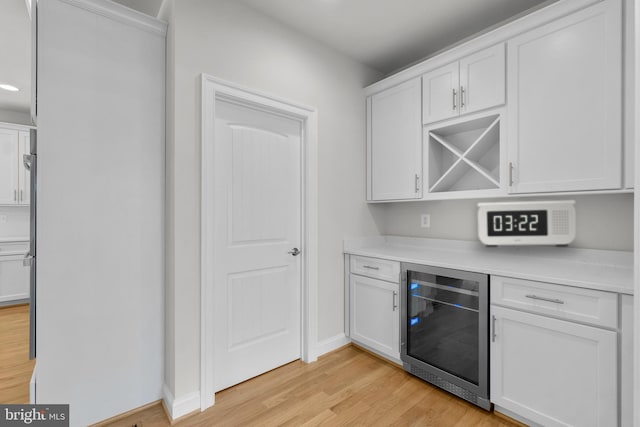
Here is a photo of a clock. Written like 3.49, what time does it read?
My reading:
3.22
